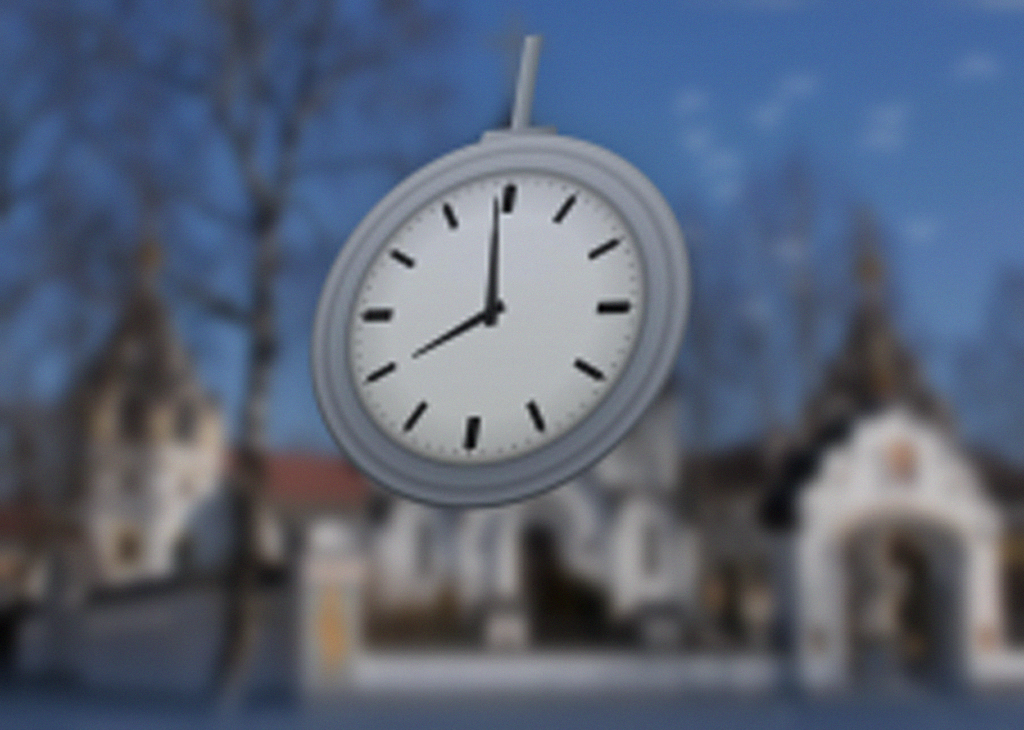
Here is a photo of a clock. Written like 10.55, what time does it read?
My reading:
7.59
